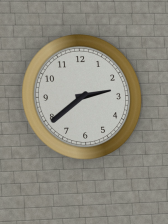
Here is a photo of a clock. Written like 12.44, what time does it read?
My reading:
2.39
